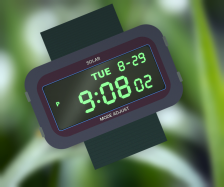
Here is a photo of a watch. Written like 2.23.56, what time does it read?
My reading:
9.08.02
